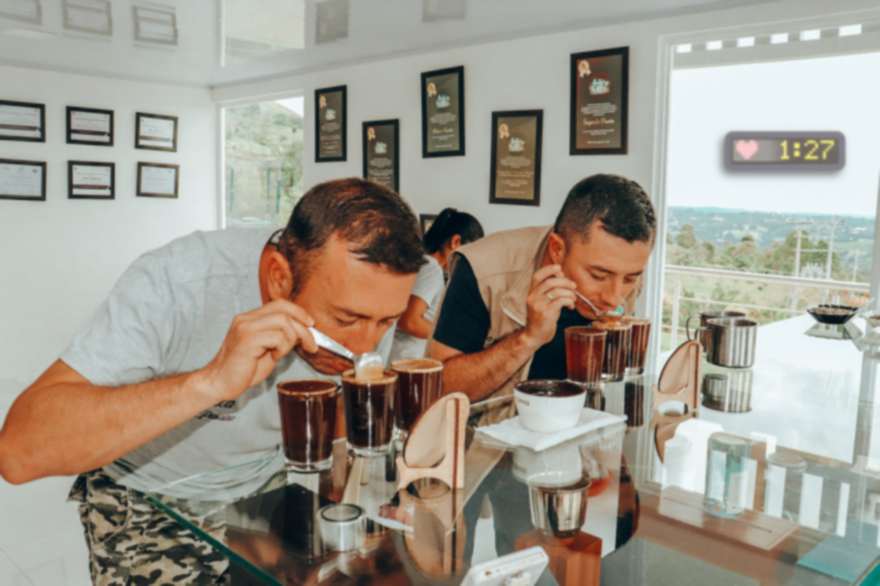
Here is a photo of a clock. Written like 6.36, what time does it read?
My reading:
1.27
